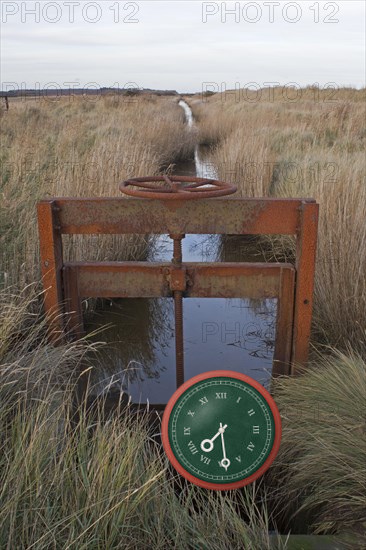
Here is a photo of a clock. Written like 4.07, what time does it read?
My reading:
7.29
